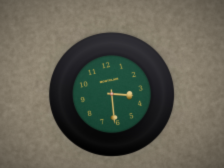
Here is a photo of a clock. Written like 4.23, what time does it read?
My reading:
3.31
